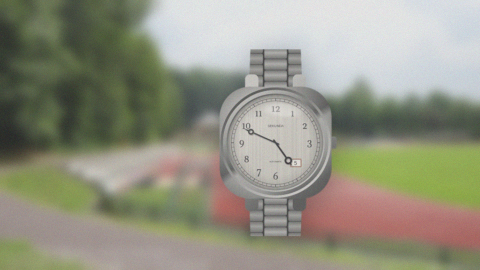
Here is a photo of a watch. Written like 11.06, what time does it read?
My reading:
4.49
